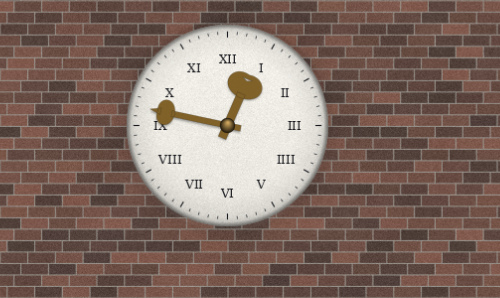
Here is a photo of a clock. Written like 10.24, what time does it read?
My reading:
12.47
